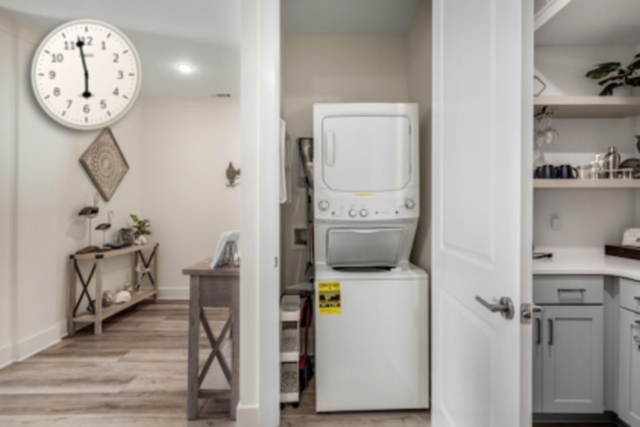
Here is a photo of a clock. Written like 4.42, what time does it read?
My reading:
5.58
